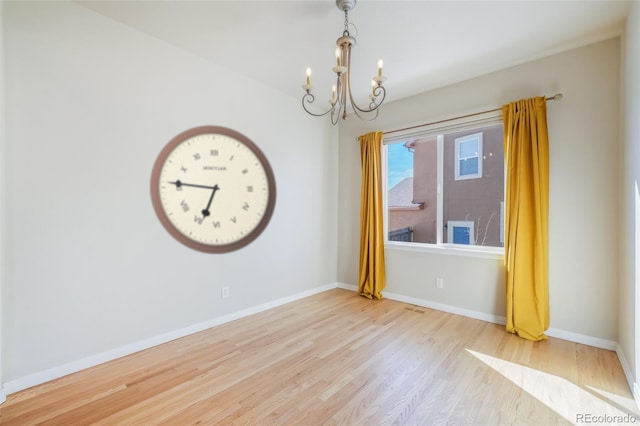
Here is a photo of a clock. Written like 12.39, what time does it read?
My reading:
6.46
